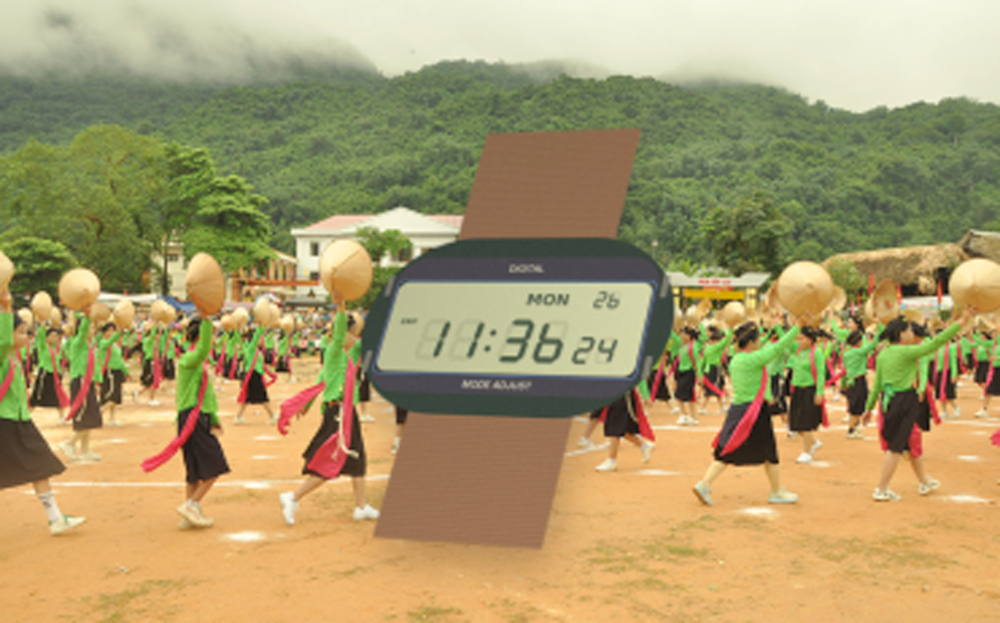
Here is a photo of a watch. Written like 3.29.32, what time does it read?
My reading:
11.36.24
